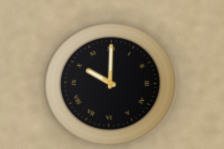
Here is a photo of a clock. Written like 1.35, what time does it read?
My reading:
10.00
